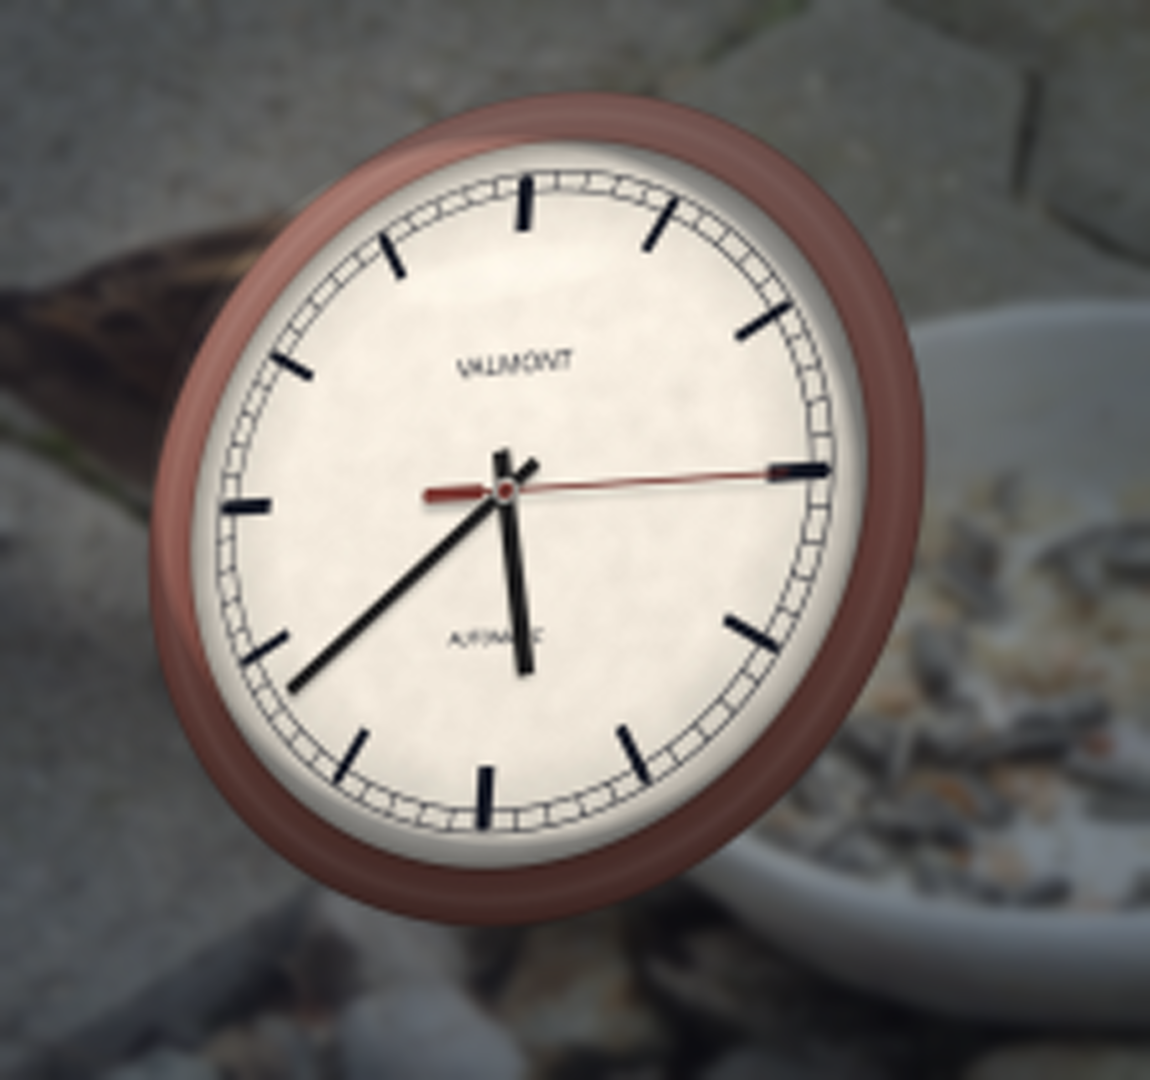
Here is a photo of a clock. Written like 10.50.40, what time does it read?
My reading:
5.38.15
